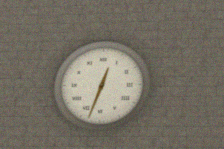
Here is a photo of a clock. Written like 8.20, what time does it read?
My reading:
12.33
